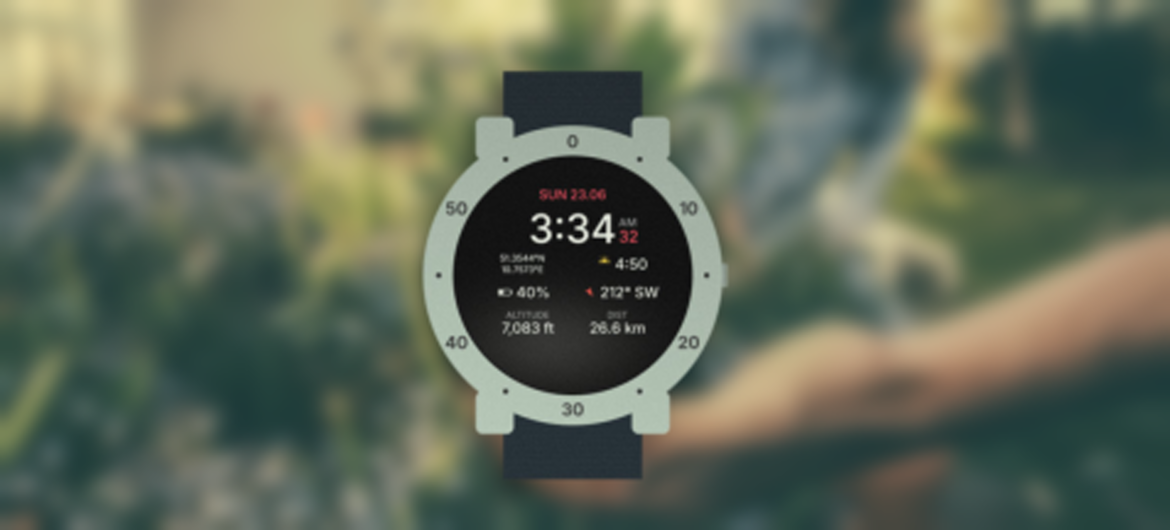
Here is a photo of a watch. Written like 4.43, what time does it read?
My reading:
3.34
